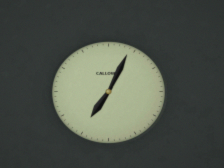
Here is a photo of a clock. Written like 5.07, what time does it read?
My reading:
7.04
